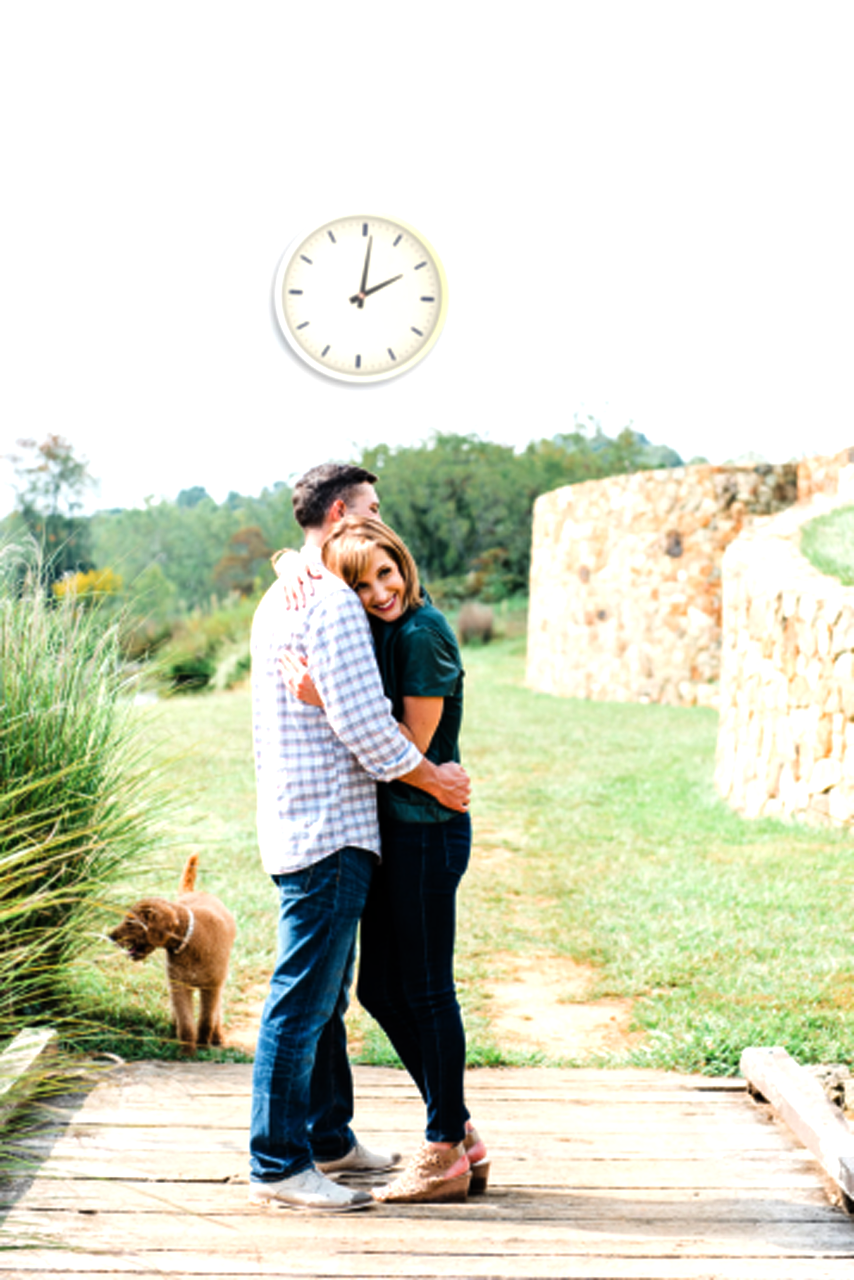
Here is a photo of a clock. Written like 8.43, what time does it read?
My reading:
2.01
